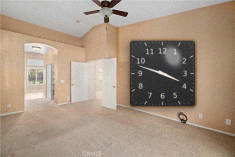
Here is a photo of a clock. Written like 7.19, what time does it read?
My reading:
3.48
